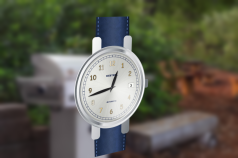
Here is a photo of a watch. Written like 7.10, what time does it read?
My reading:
12.43
